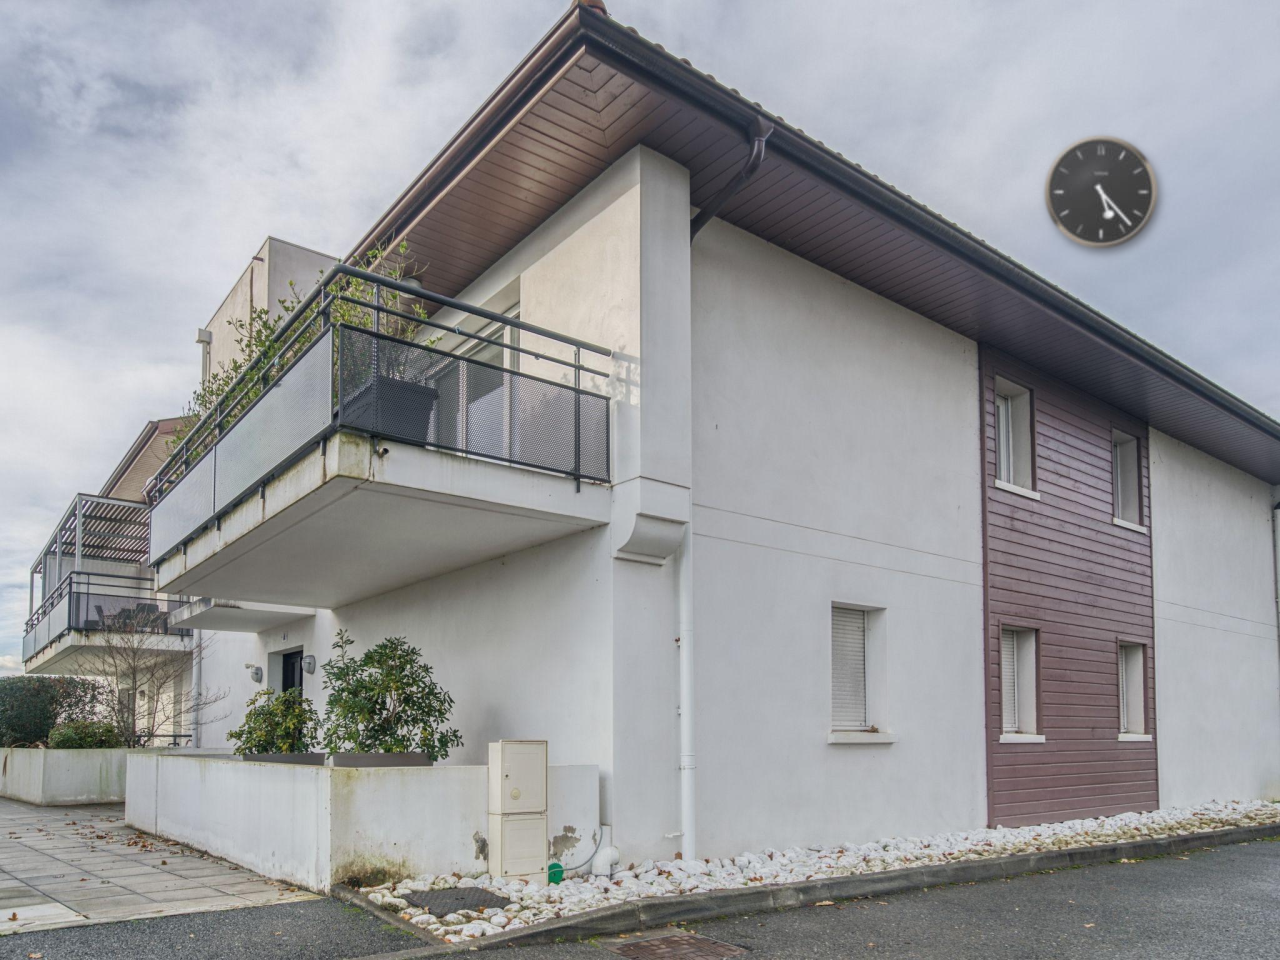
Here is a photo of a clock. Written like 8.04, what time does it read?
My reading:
5.23
